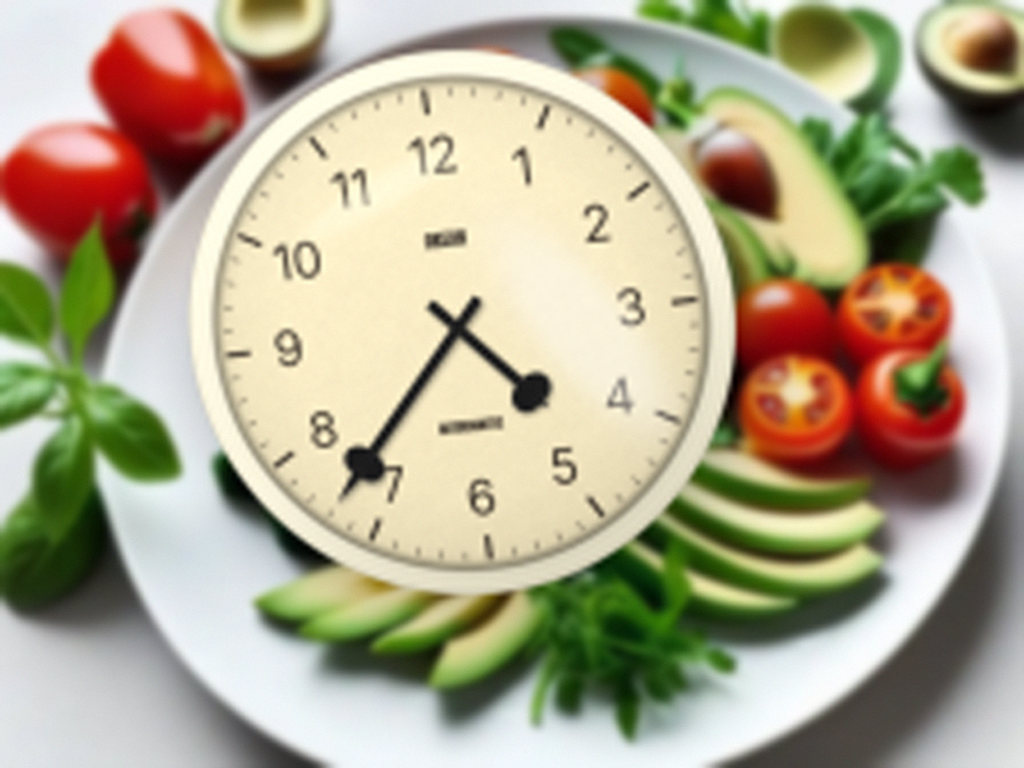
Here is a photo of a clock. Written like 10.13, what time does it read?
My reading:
4.37
